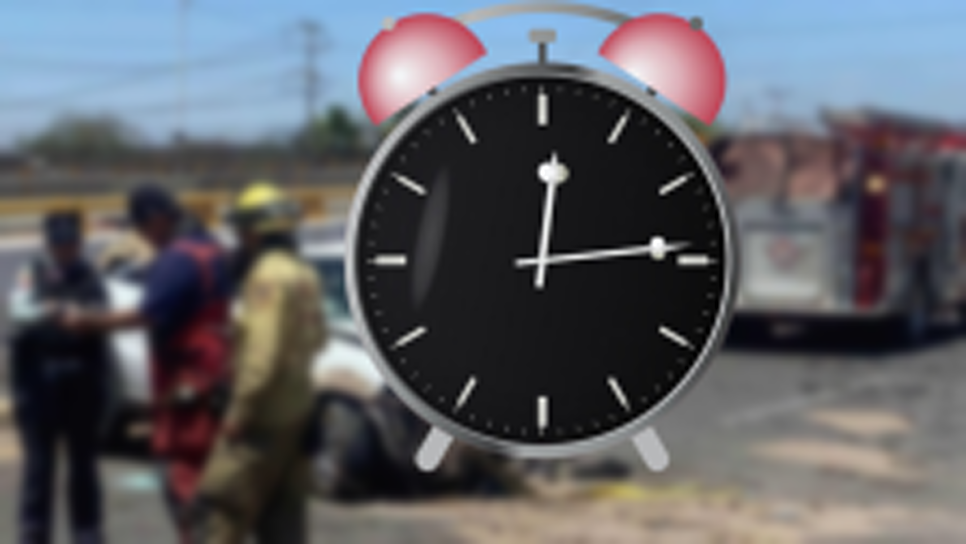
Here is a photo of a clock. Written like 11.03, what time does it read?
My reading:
12.14
